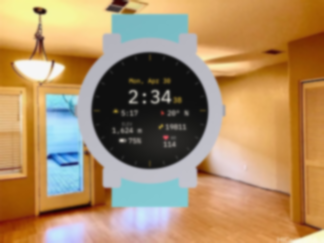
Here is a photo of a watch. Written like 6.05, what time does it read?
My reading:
2.34
